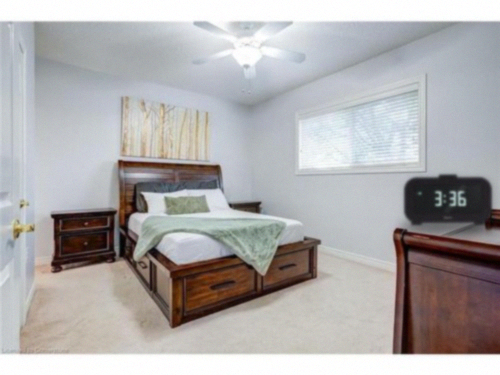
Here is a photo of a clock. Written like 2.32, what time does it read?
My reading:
3.36
